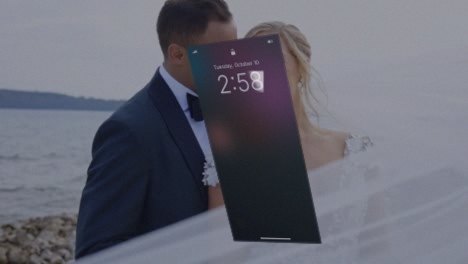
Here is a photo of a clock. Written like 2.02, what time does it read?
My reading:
2.58
